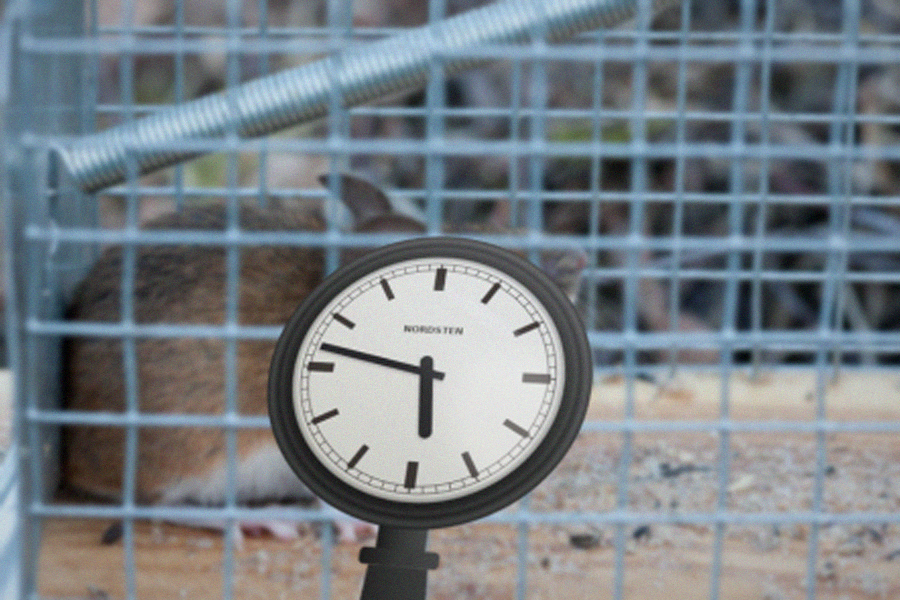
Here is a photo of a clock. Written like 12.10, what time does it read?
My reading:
5.47
